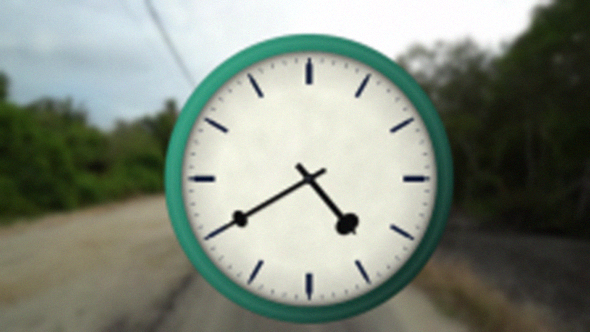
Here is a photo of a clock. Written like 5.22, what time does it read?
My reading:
4.40
